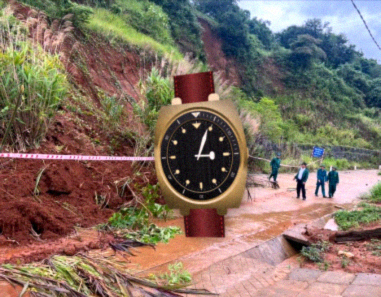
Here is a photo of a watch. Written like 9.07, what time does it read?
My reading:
3.04
